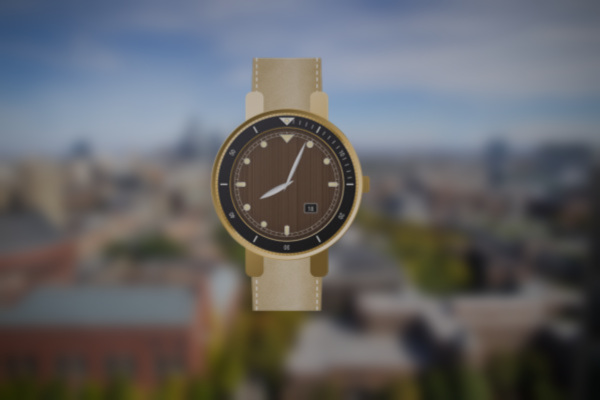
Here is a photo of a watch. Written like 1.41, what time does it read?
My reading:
8.04
